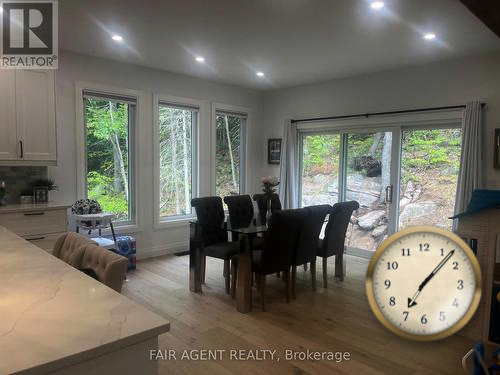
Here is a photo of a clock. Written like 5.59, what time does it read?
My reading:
7.07
